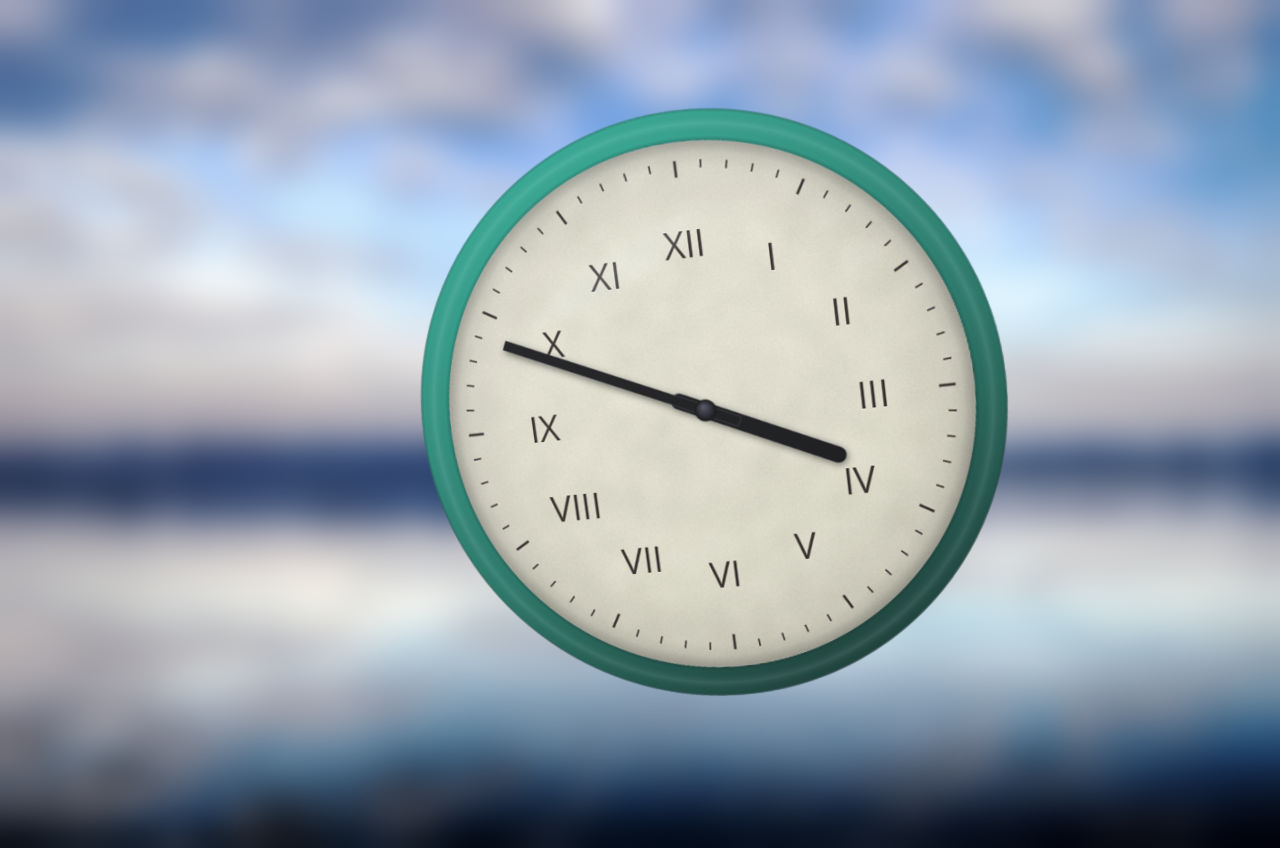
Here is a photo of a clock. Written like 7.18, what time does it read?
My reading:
3.49
